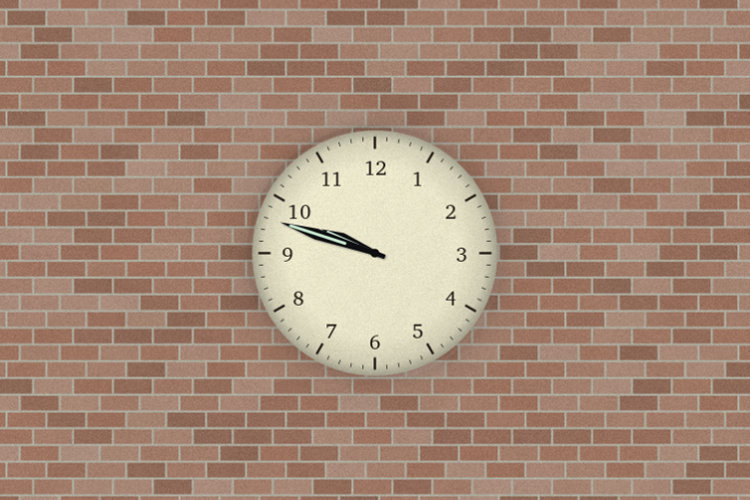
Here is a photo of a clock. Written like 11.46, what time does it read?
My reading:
9.48
